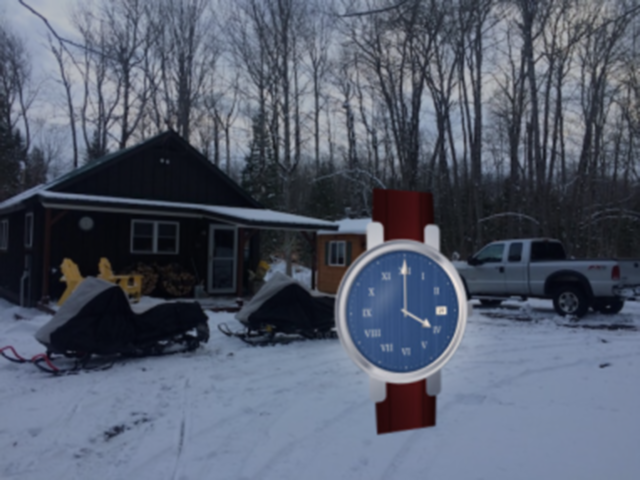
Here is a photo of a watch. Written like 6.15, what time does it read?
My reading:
4.00
